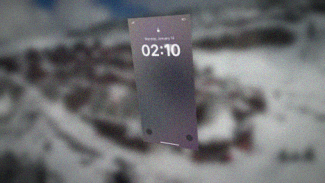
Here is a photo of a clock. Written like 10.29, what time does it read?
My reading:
2.10
